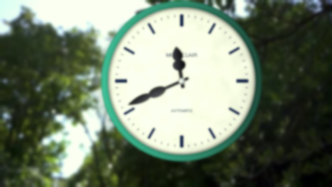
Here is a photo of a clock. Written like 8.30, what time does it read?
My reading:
11.41
